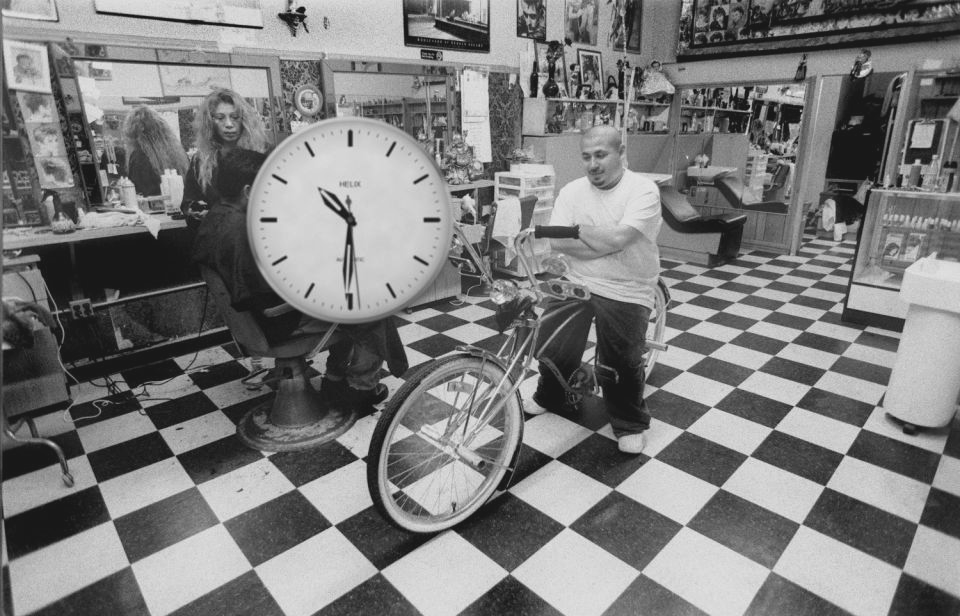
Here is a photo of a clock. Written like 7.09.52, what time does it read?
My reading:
10.30.29
